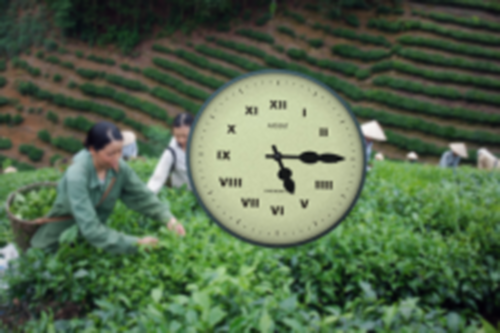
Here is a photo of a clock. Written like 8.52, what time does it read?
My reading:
5.15
